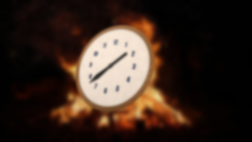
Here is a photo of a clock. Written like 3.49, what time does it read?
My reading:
1.38
